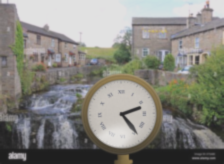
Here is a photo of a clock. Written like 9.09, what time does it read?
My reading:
2.24
